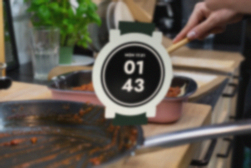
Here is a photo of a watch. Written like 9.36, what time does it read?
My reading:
1.43
